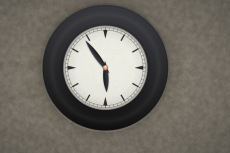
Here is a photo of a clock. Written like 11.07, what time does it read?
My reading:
5.54
